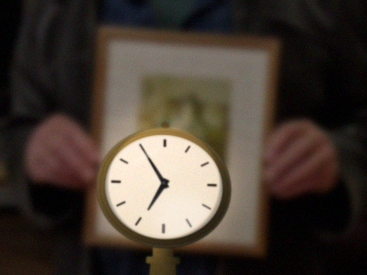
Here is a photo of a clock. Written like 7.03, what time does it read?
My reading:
6.55
